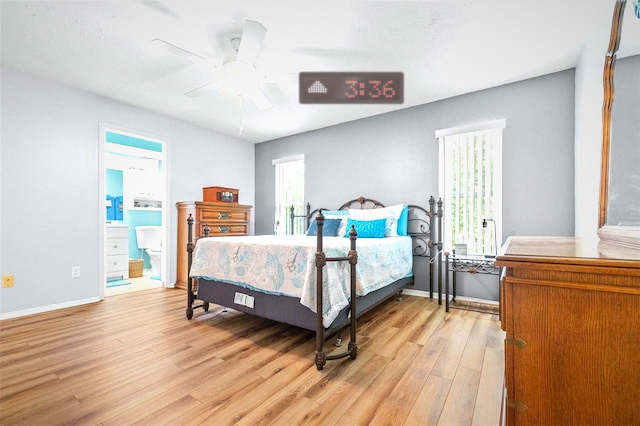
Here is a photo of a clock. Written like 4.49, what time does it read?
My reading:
3.36
